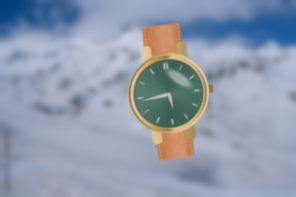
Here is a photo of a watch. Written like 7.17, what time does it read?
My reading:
5.44
